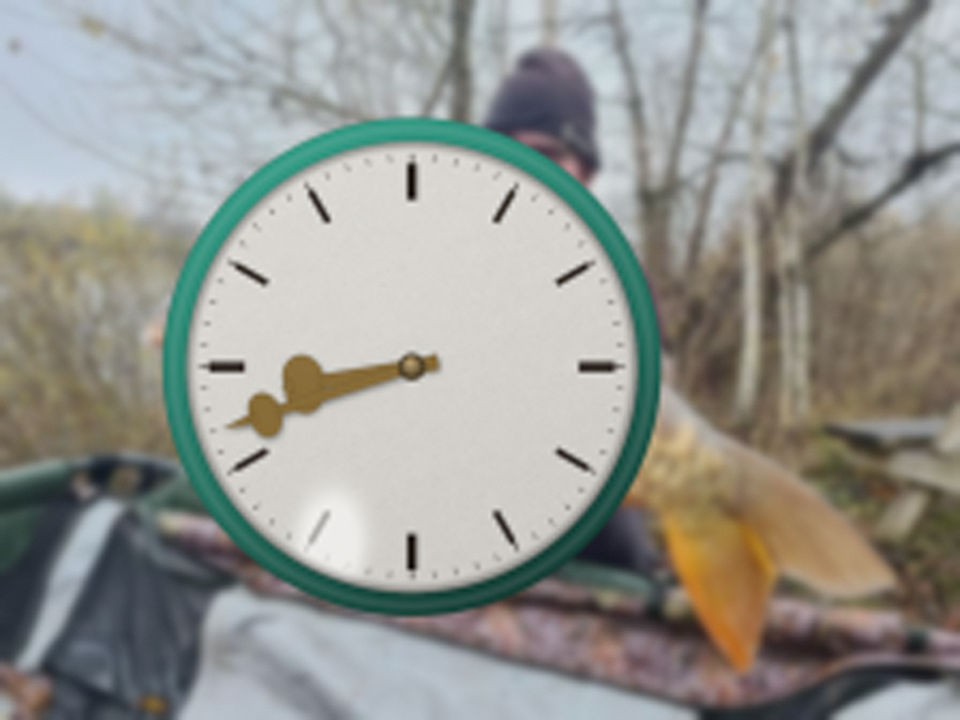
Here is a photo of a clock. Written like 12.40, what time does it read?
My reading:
8.42
